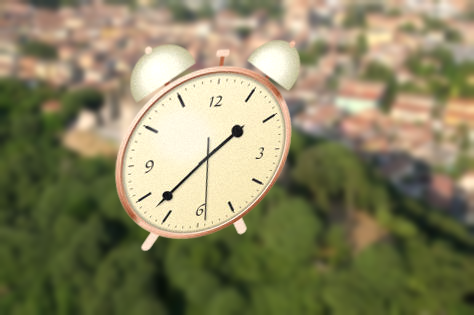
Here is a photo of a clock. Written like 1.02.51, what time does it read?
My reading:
1.37.29
